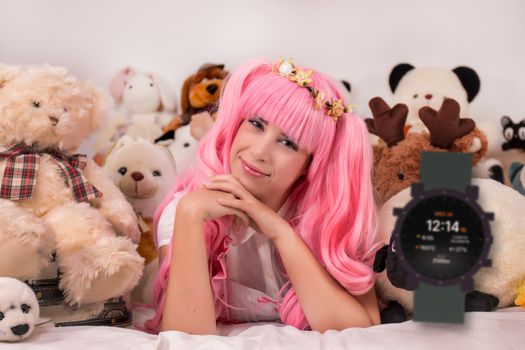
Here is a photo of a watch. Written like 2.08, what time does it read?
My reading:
12.14
